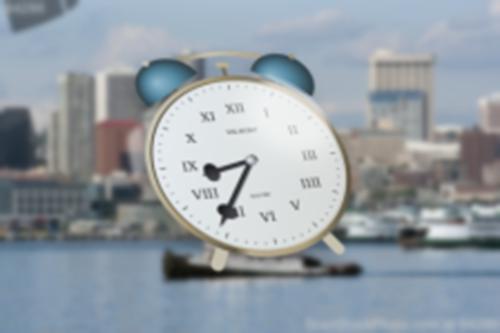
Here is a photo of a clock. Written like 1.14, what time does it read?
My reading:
8.36
